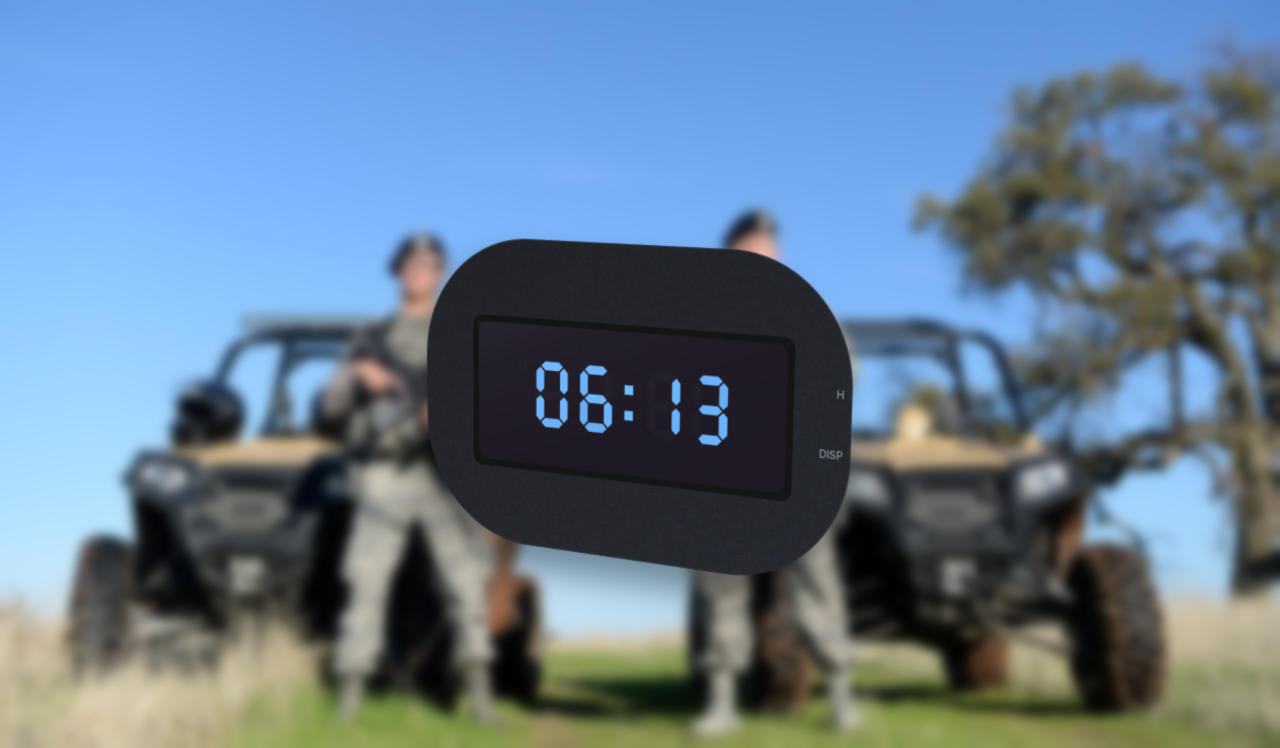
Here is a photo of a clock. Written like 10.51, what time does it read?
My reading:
6.13
